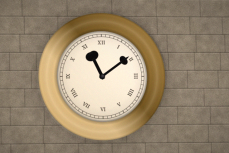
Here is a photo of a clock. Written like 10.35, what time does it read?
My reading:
11.09
